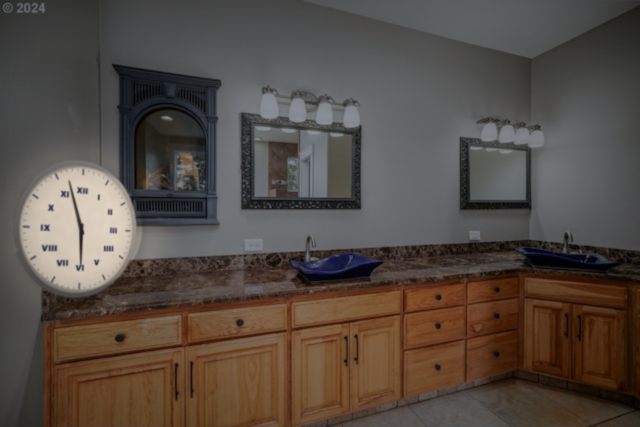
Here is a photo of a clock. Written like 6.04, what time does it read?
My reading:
5.57
